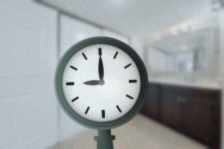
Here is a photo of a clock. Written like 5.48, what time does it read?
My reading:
9.00
